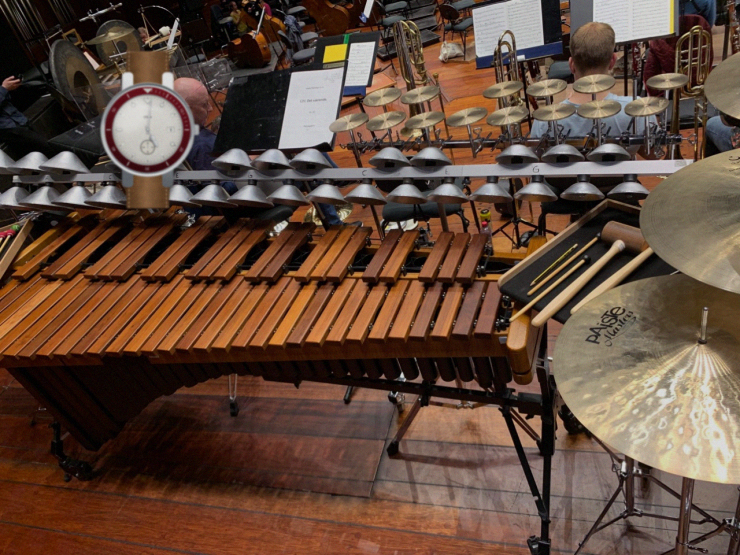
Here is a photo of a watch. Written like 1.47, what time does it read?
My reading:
5.01
